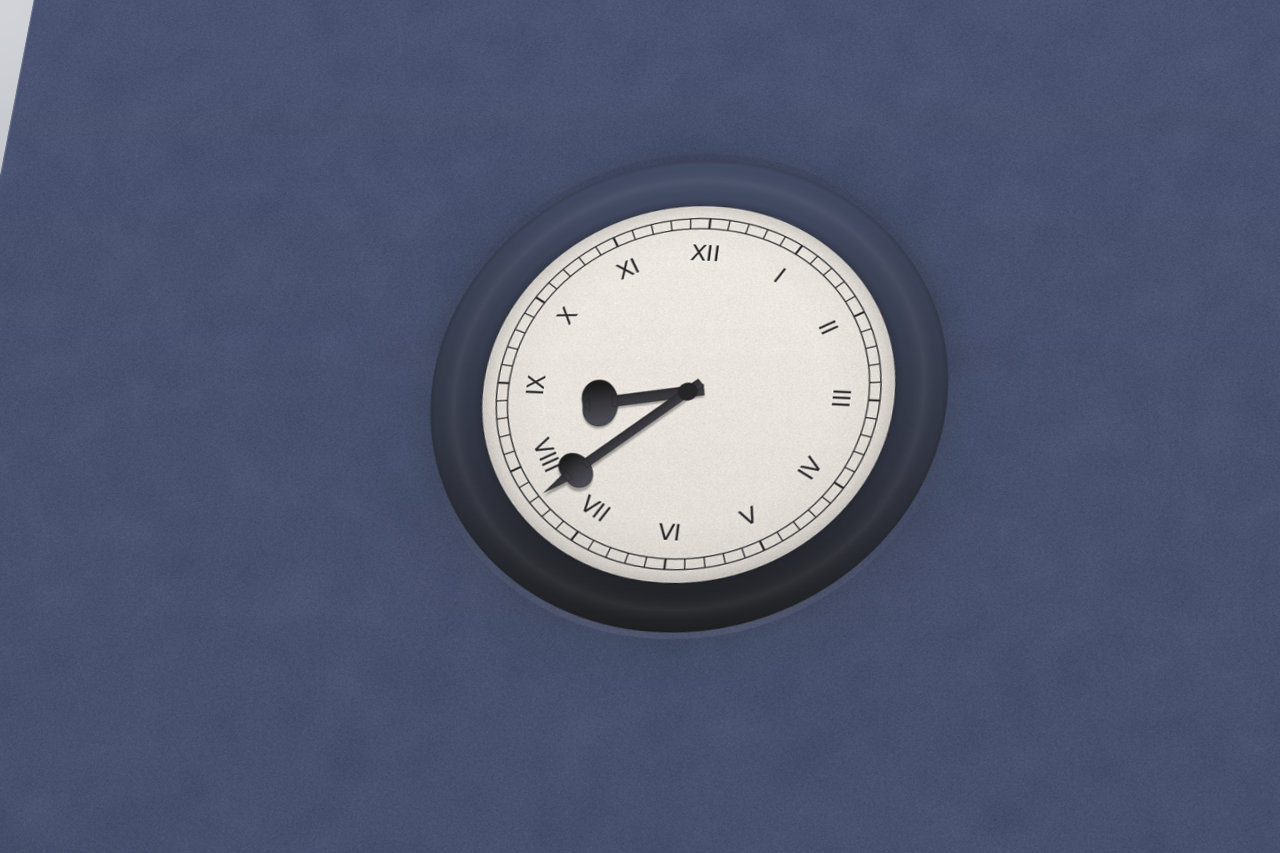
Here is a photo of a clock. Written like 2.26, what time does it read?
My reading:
8.38
